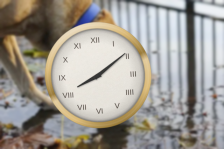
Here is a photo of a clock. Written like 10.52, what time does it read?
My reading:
8.09
